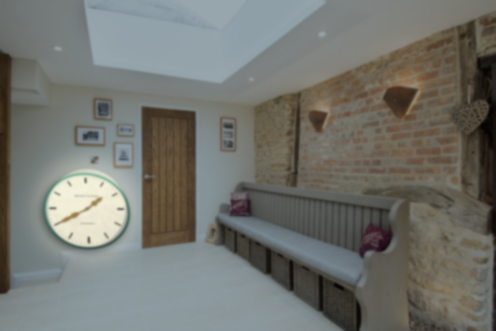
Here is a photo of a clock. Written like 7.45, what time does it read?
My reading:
1.40
